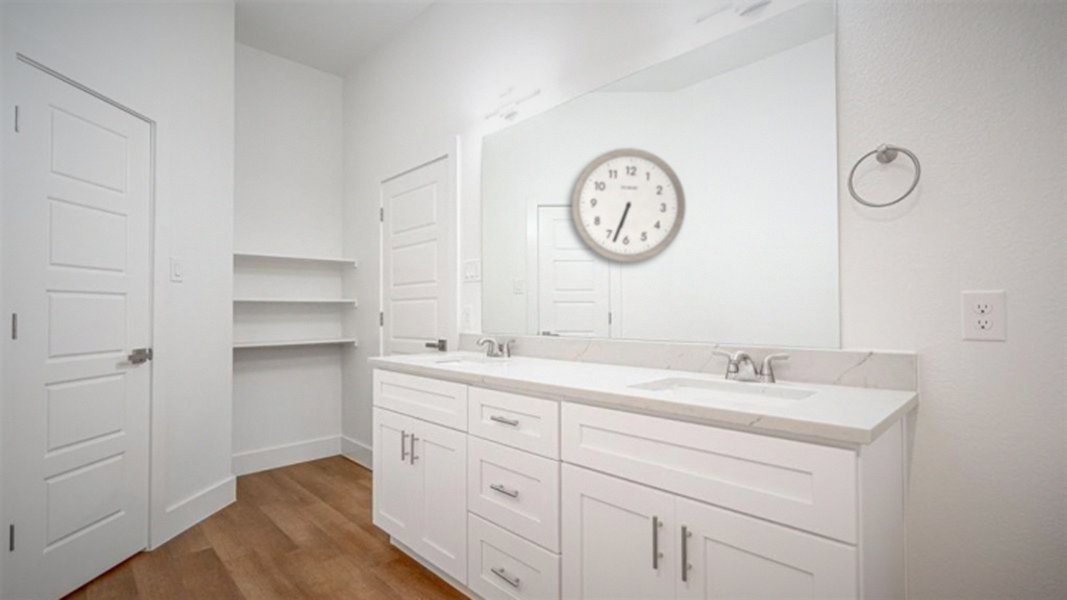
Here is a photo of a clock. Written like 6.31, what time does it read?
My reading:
6.33
